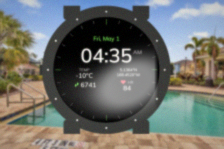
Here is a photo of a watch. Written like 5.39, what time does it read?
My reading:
4.35
